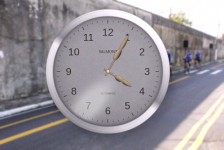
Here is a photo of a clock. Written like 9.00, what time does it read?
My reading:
4.05
